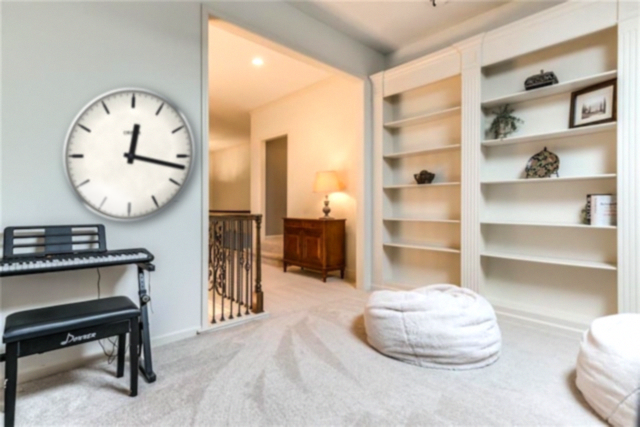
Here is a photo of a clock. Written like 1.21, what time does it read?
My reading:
12.17
